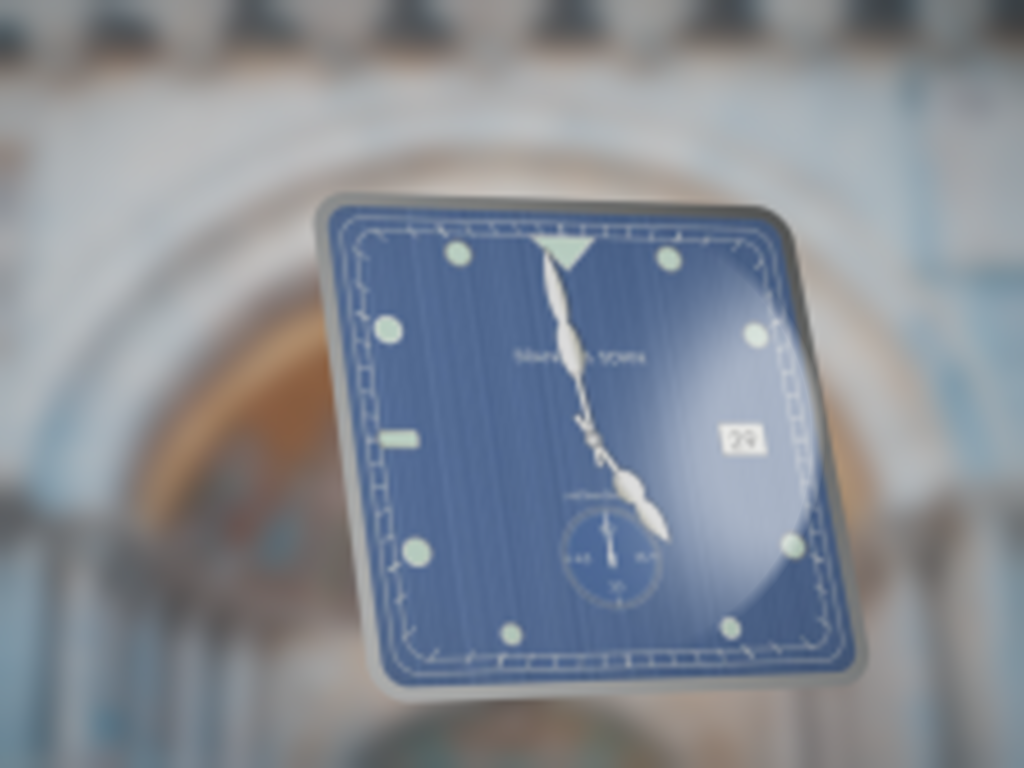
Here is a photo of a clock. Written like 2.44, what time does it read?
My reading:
4.59
